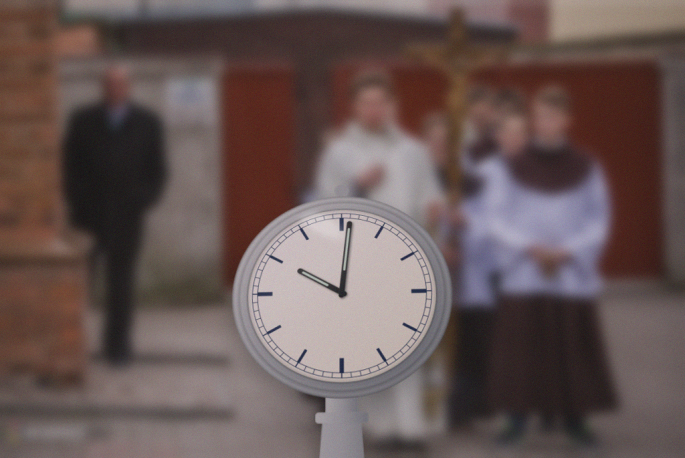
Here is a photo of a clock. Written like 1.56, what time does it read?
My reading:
10.01
